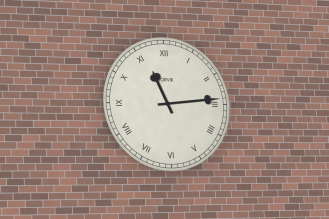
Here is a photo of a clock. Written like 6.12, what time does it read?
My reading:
11.14
